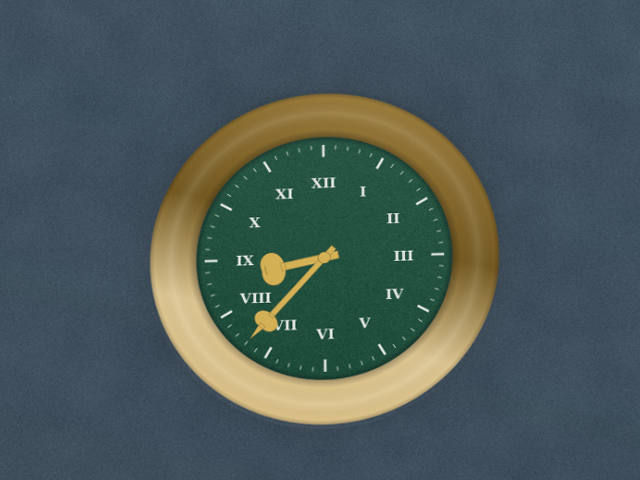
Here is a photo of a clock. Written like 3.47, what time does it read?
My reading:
8.37
